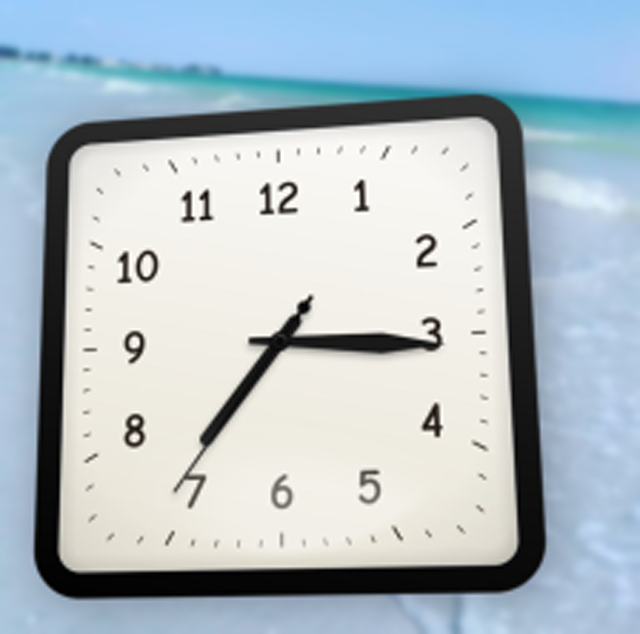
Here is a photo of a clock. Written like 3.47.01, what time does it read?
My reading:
7.15.36
